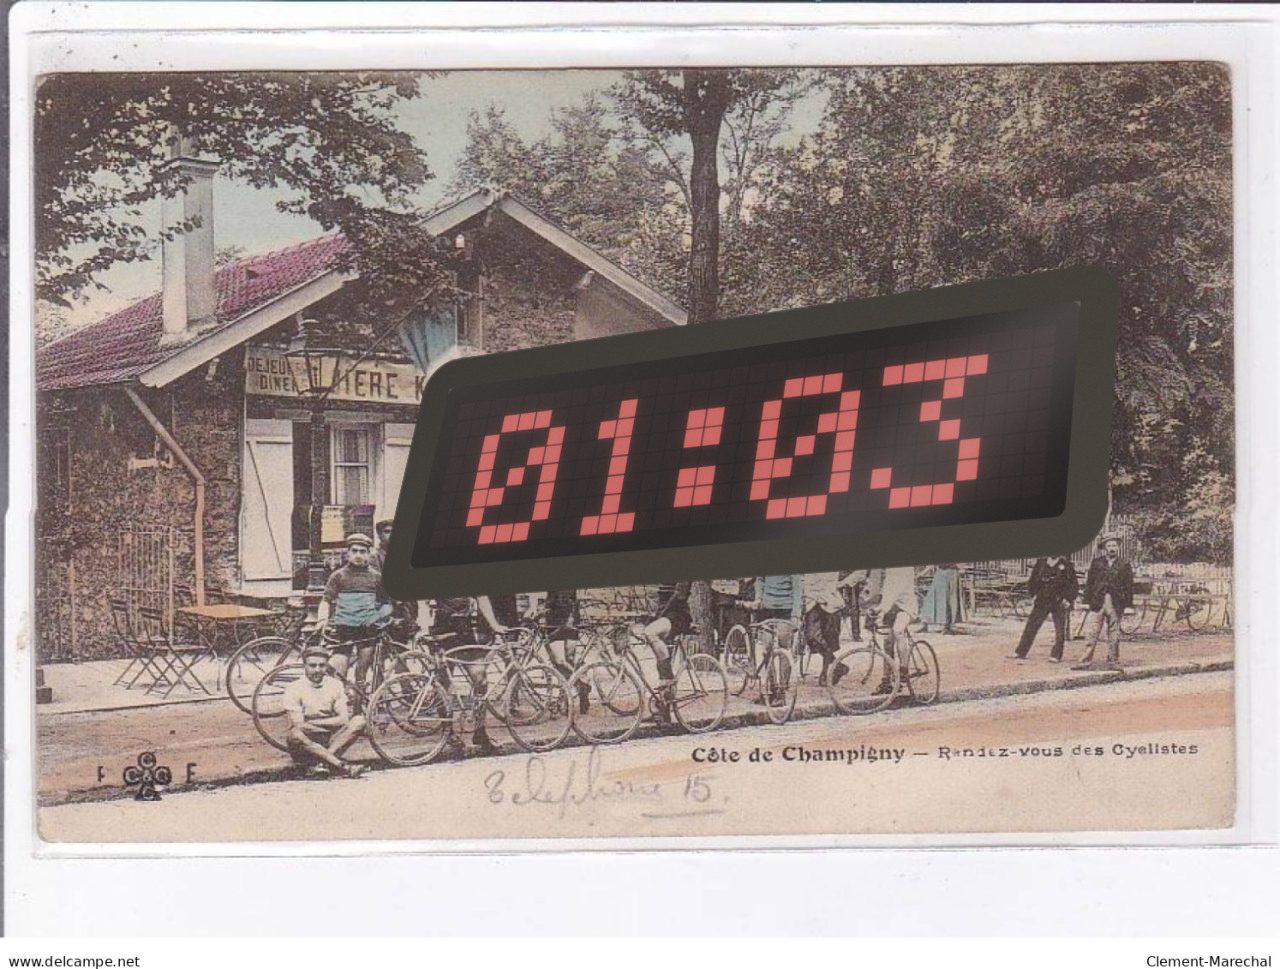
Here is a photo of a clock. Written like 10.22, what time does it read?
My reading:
1.03
